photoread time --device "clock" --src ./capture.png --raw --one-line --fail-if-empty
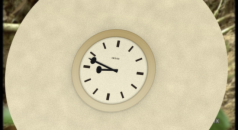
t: 8:48
